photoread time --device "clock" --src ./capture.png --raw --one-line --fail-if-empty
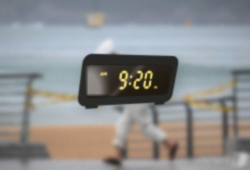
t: 9:20
